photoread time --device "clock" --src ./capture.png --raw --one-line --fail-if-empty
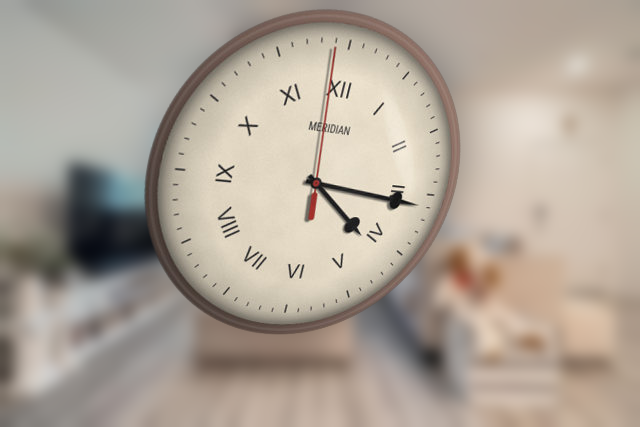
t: 4:15:59
